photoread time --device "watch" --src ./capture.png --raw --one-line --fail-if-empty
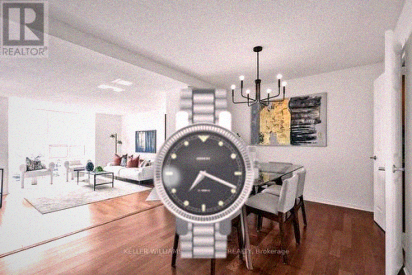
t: 7:19
